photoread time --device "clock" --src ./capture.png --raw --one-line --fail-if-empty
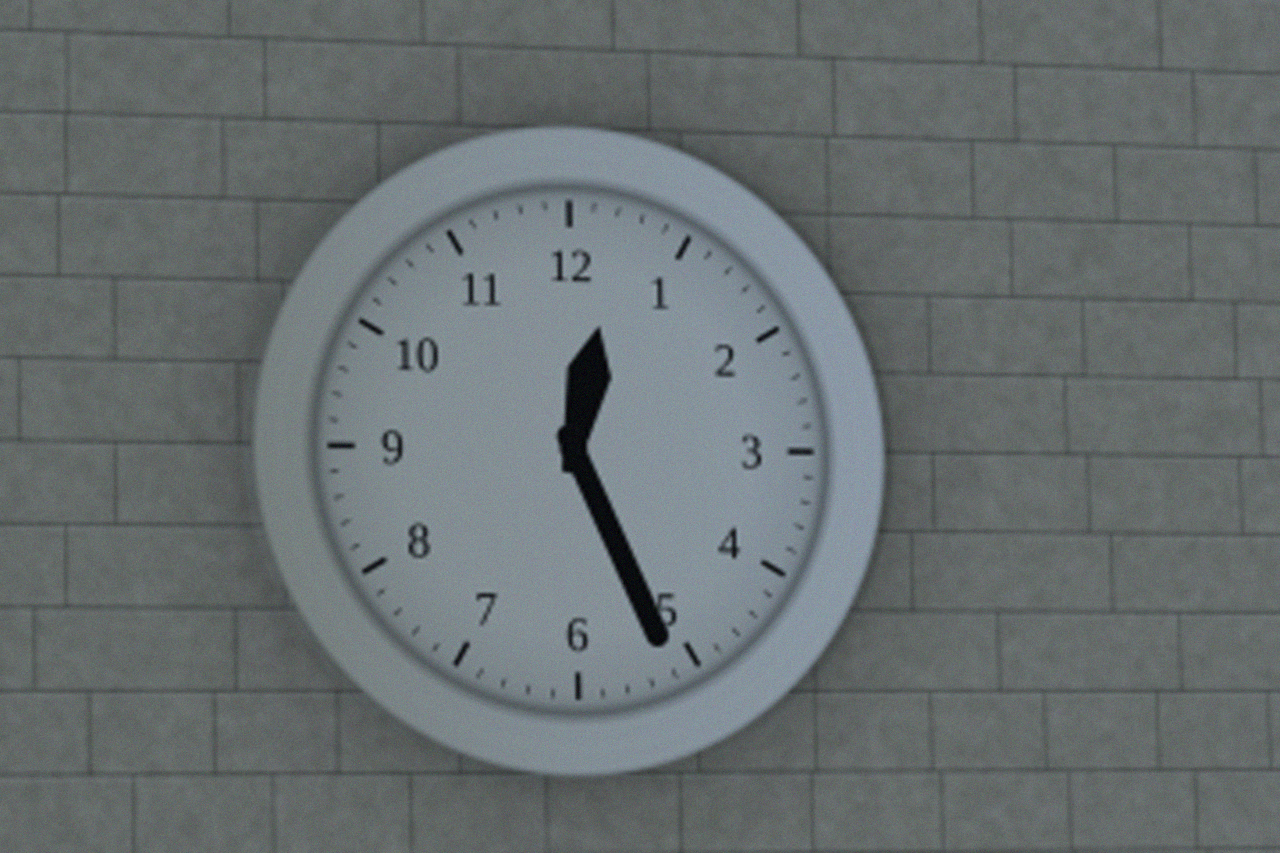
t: 12:26
